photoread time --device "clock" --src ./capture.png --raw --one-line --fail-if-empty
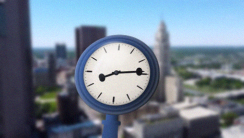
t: 8:14
